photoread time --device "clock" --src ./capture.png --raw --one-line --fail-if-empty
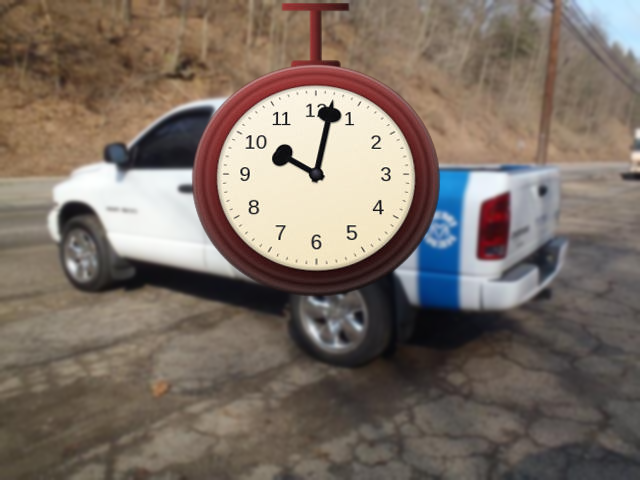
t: 10:02
